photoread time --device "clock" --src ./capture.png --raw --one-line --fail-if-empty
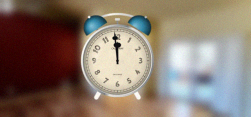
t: 11:59
